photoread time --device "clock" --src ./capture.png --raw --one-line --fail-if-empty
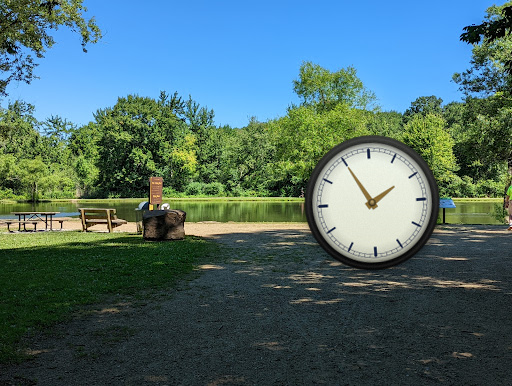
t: 1:55
